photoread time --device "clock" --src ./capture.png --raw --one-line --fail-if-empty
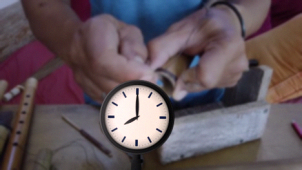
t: 8:00
